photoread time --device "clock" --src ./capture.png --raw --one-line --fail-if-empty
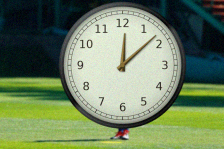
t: 12:08
